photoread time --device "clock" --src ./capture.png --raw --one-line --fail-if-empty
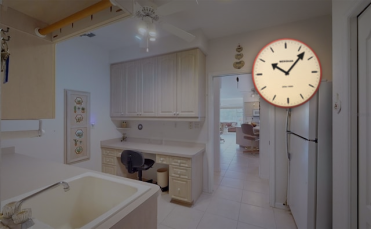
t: 10:07
